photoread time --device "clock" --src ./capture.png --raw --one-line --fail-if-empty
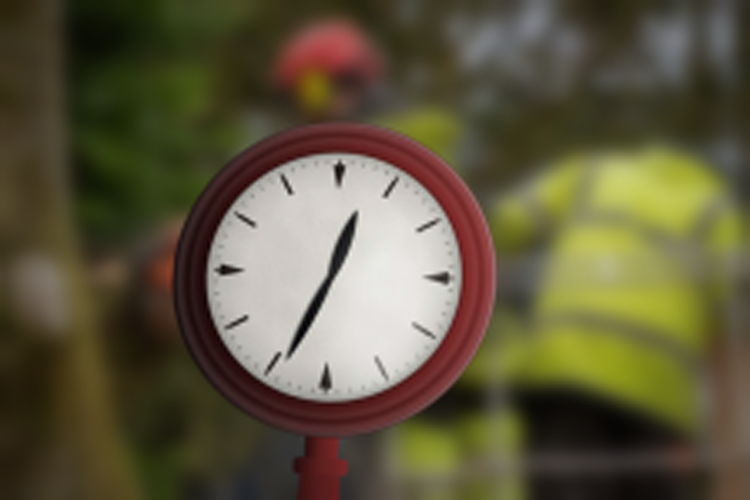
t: 12:34
